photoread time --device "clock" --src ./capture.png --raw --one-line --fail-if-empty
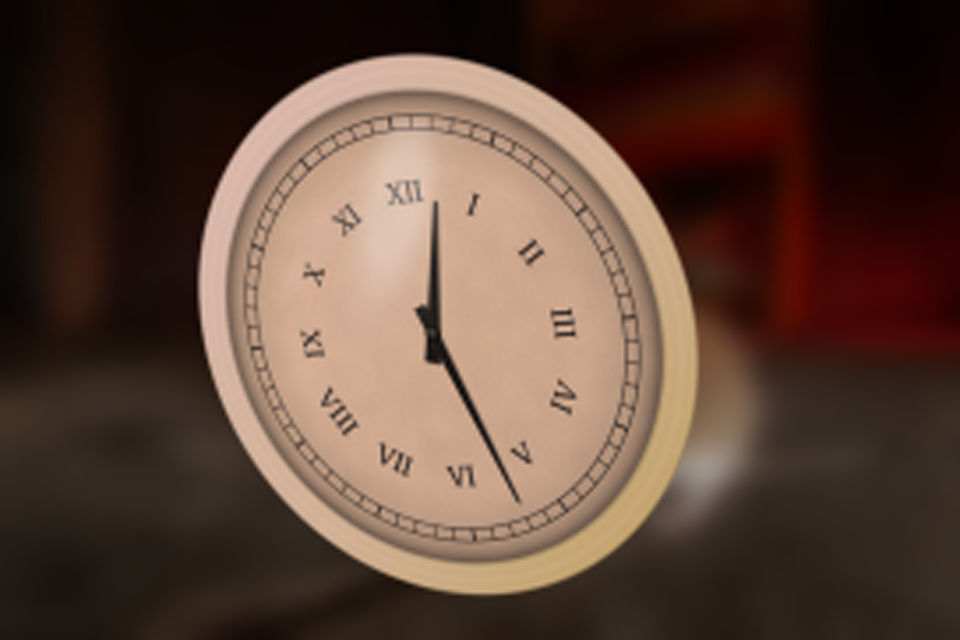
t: 12:27
